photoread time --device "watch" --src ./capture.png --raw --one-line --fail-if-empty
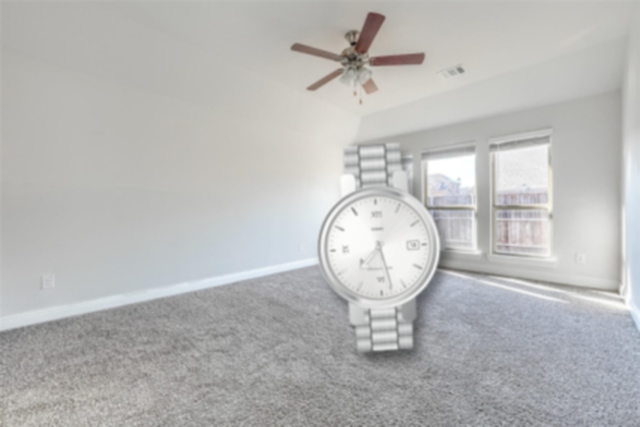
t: 7:28
